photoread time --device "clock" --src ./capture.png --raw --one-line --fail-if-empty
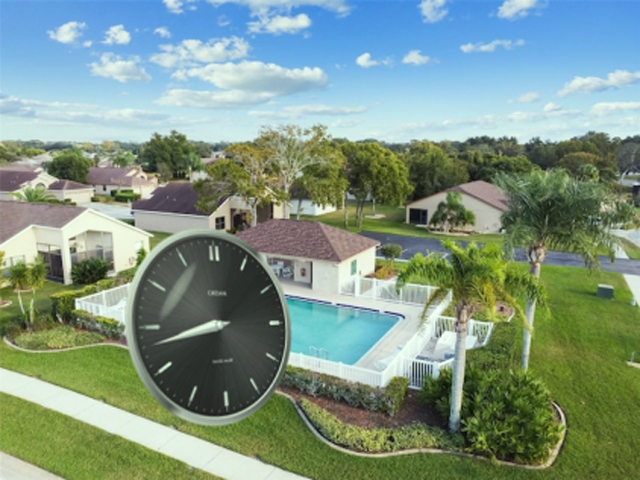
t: 8:43
